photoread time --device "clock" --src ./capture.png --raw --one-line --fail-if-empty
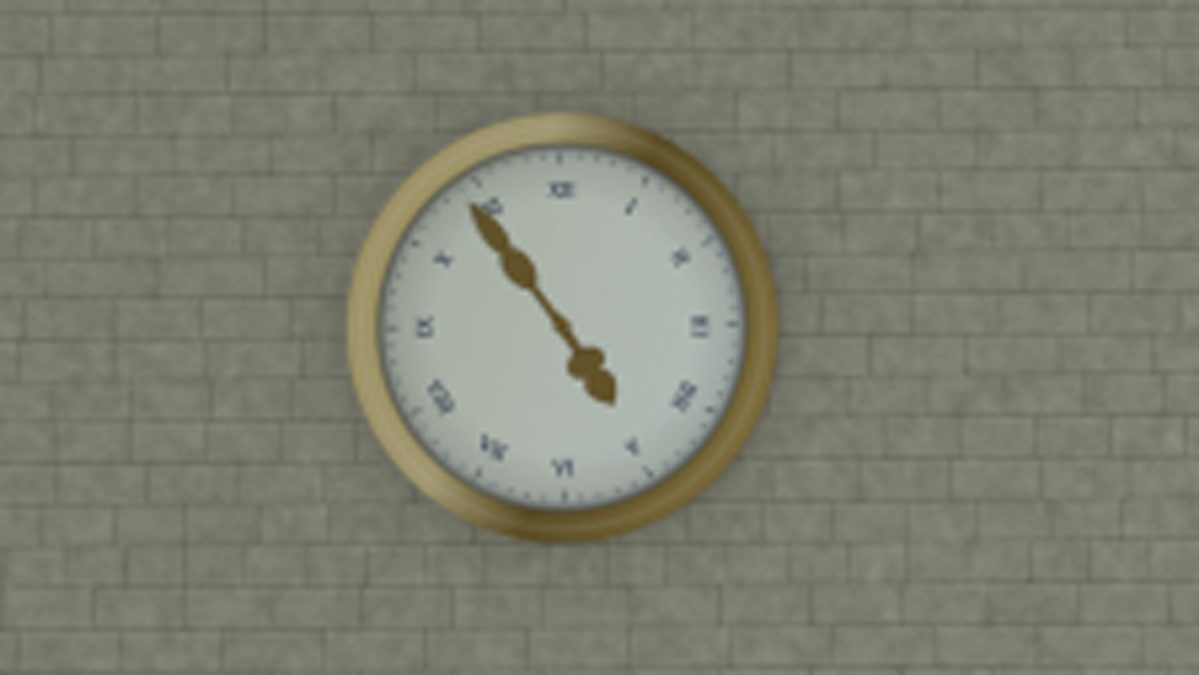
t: 4:54
